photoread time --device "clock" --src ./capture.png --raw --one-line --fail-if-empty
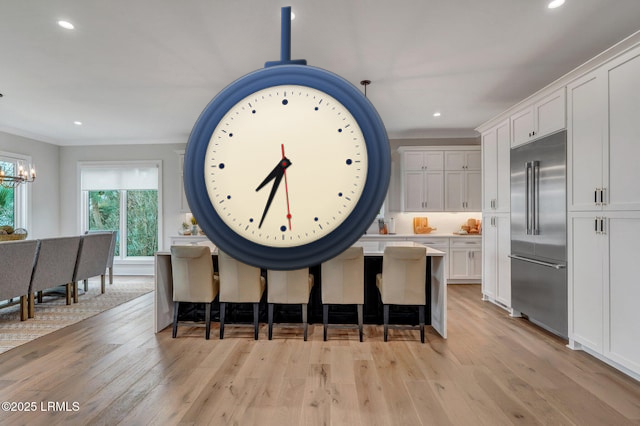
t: 7:33:29
